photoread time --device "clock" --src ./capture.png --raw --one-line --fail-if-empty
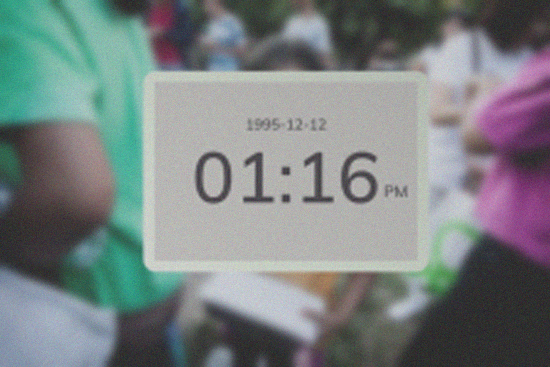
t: 1:16
